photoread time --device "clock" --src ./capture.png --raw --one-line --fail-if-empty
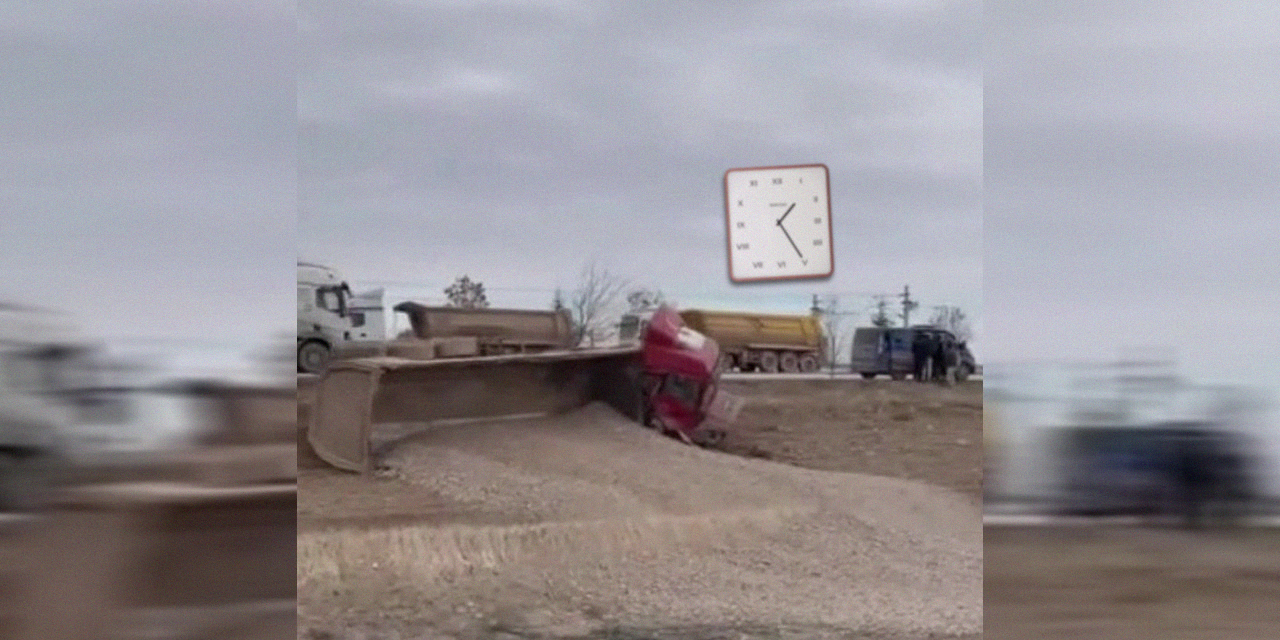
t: 1:25
